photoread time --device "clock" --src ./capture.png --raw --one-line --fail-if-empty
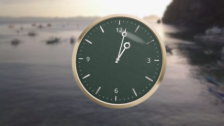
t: 1:02
